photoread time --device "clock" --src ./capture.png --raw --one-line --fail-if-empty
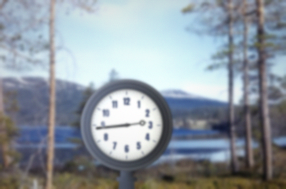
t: 2:44
